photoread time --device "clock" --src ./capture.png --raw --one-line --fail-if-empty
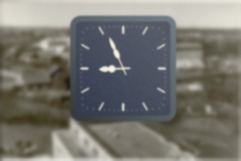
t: 8:56
